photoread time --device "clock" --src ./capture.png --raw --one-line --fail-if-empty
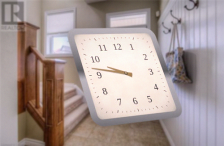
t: 9:47
